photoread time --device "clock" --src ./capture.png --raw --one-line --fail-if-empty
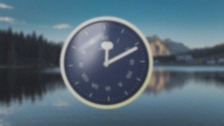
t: 12:11
